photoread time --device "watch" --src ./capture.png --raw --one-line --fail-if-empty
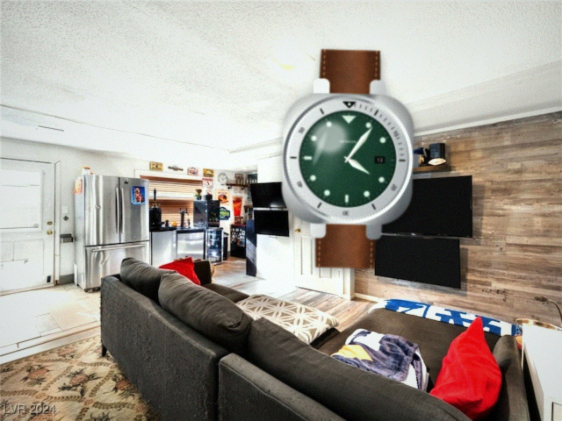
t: 4:06
